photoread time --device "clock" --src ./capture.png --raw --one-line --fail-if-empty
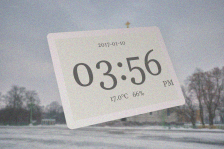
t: 3:56
